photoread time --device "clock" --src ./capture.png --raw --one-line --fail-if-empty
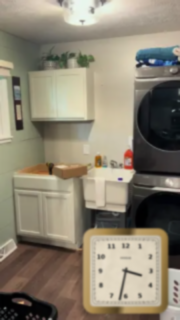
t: 3:32
